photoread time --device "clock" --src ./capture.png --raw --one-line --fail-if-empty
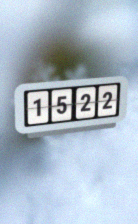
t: 15:22
